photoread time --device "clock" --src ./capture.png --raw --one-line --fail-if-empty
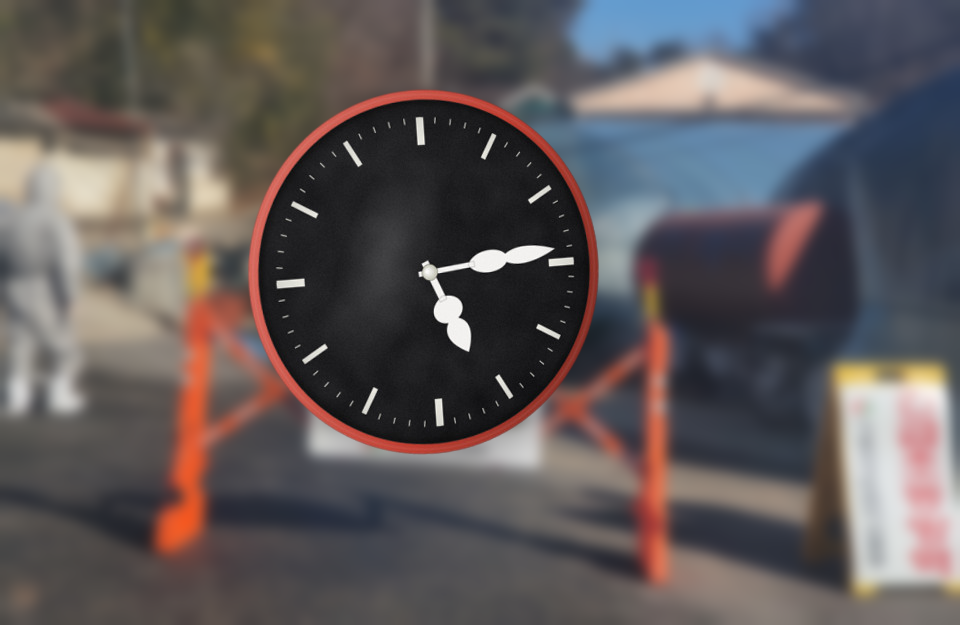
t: 5:14
